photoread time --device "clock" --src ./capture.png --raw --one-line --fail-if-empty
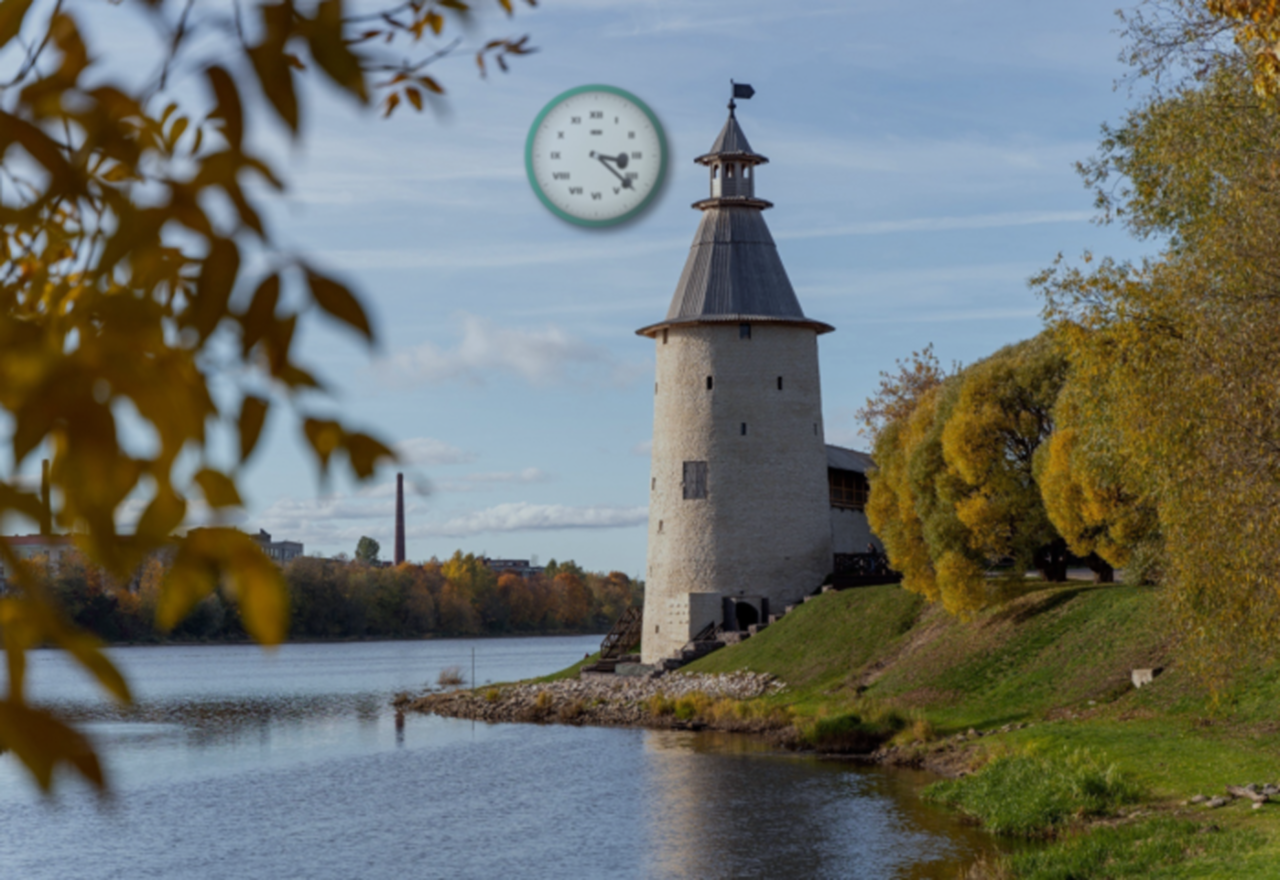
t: 3:22
